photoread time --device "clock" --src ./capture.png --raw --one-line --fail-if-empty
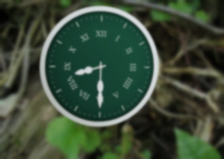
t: 8:30
